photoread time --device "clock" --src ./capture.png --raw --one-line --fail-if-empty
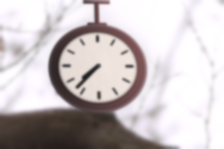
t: 7:37
